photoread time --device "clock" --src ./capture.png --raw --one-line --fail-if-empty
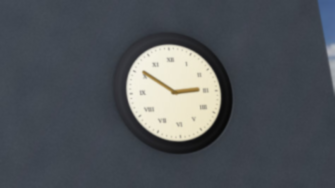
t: 2:51
